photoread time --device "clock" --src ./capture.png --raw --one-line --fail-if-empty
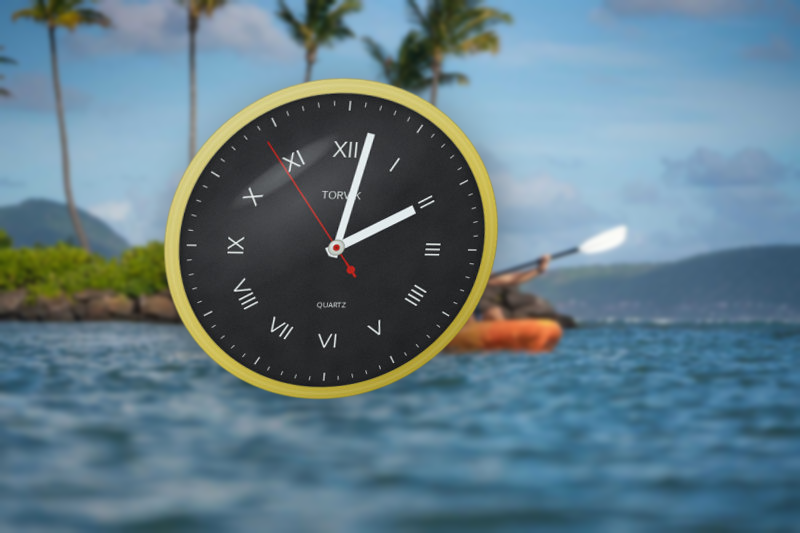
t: 2:01:54
